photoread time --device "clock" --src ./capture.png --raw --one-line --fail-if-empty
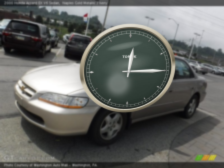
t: 12:15
